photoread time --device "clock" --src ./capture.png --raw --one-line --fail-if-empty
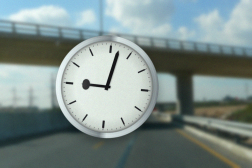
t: 9:02
